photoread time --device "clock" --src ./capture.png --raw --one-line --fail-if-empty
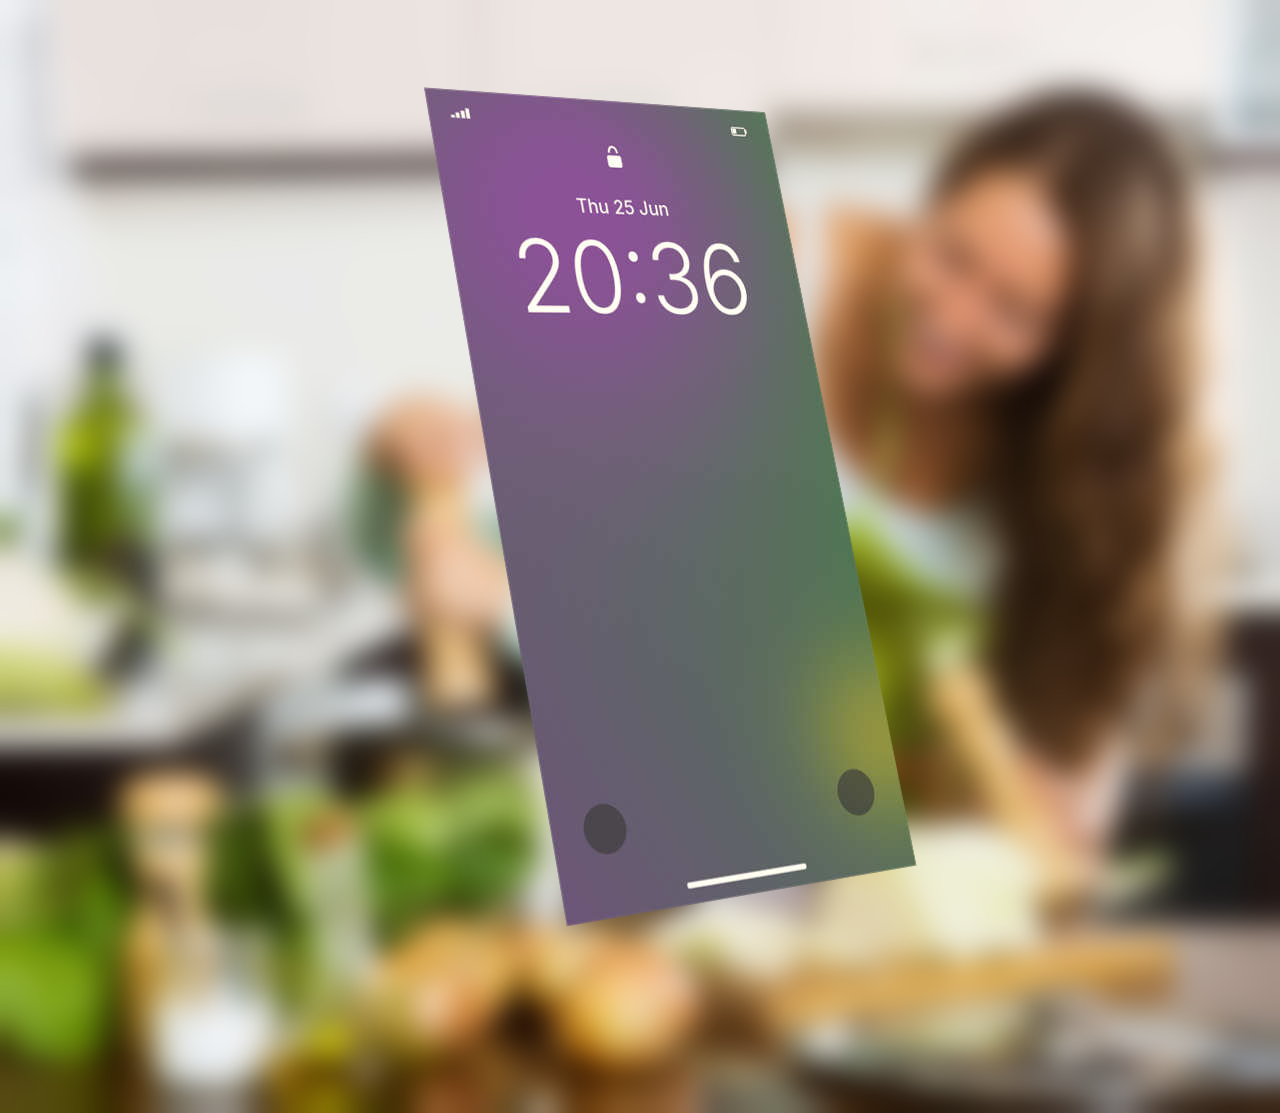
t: 20:36
